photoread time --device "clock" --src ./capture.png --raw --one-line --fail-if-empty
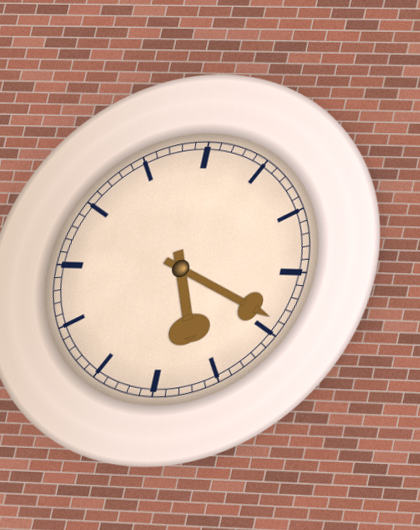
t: 5:19
